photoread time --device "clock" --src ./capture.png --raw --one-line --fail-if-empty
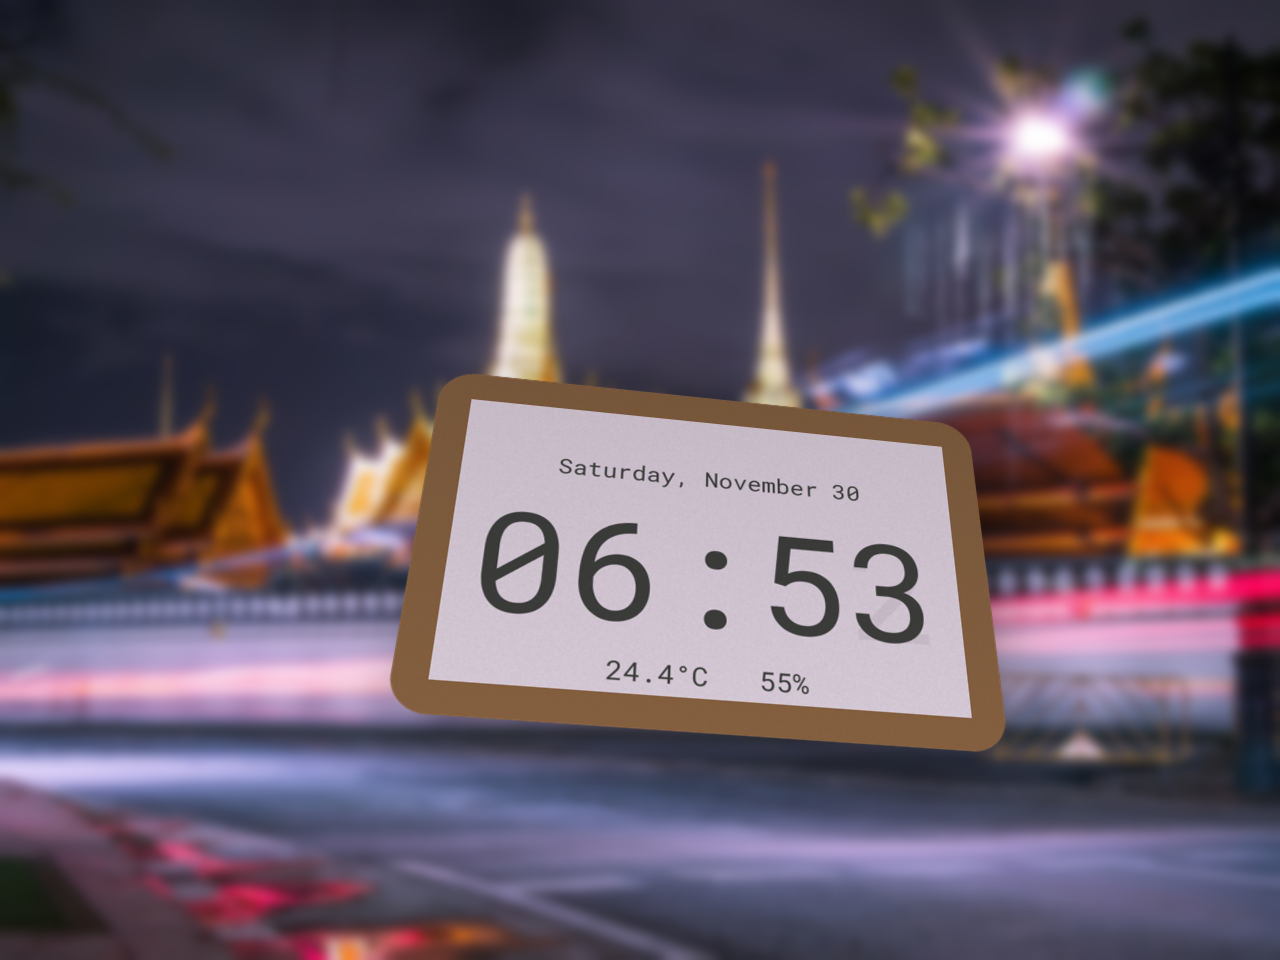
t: 6:53
